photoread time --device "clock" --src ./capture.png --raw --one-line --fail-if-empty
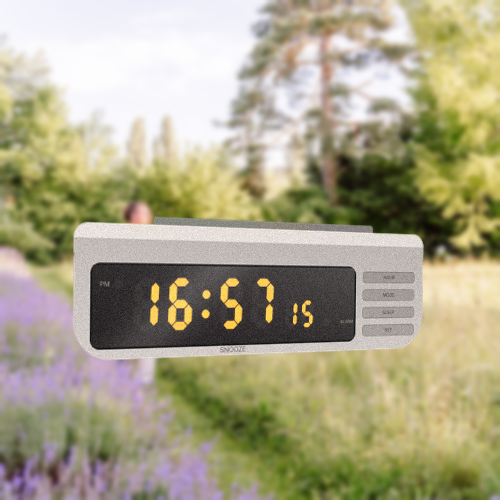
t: 16:57:15
